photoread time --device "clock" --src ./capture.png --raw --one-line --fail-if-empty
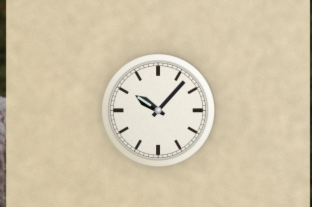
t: 10:07
